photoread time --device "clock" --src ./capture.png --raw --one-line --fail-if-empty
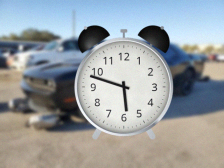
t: 5:48
